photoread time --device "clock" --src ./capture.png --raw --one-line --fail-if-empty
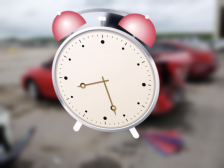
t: 8:27
